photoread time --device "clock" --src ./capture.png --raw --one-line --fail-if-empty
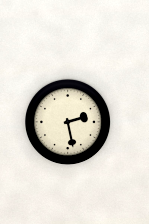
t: 2:28
